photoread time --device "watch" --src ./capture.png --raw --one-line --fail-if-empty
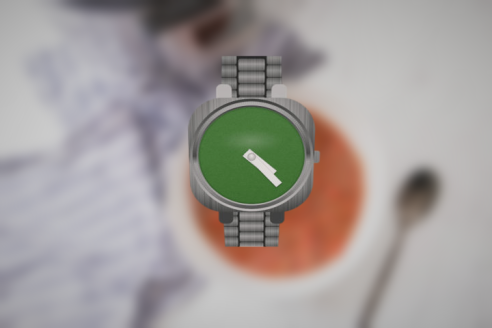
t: 4:23
